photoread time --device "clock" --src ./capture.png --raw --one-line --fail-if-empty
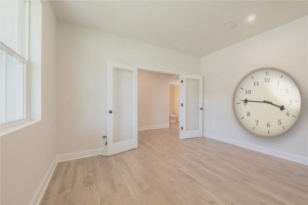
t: 3:46
